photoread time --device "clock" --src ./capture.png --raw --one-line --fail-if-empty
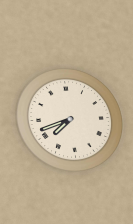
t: 7:42
